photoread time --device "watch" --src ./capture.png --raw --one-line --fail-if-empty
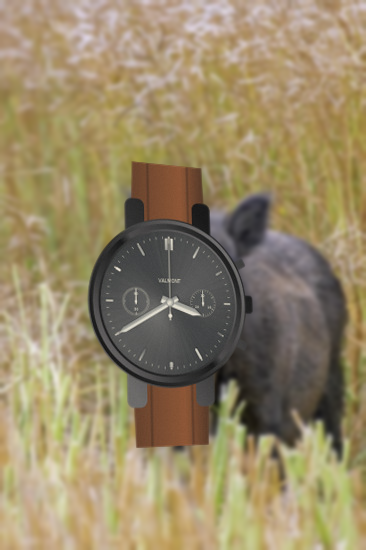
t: 3:40
